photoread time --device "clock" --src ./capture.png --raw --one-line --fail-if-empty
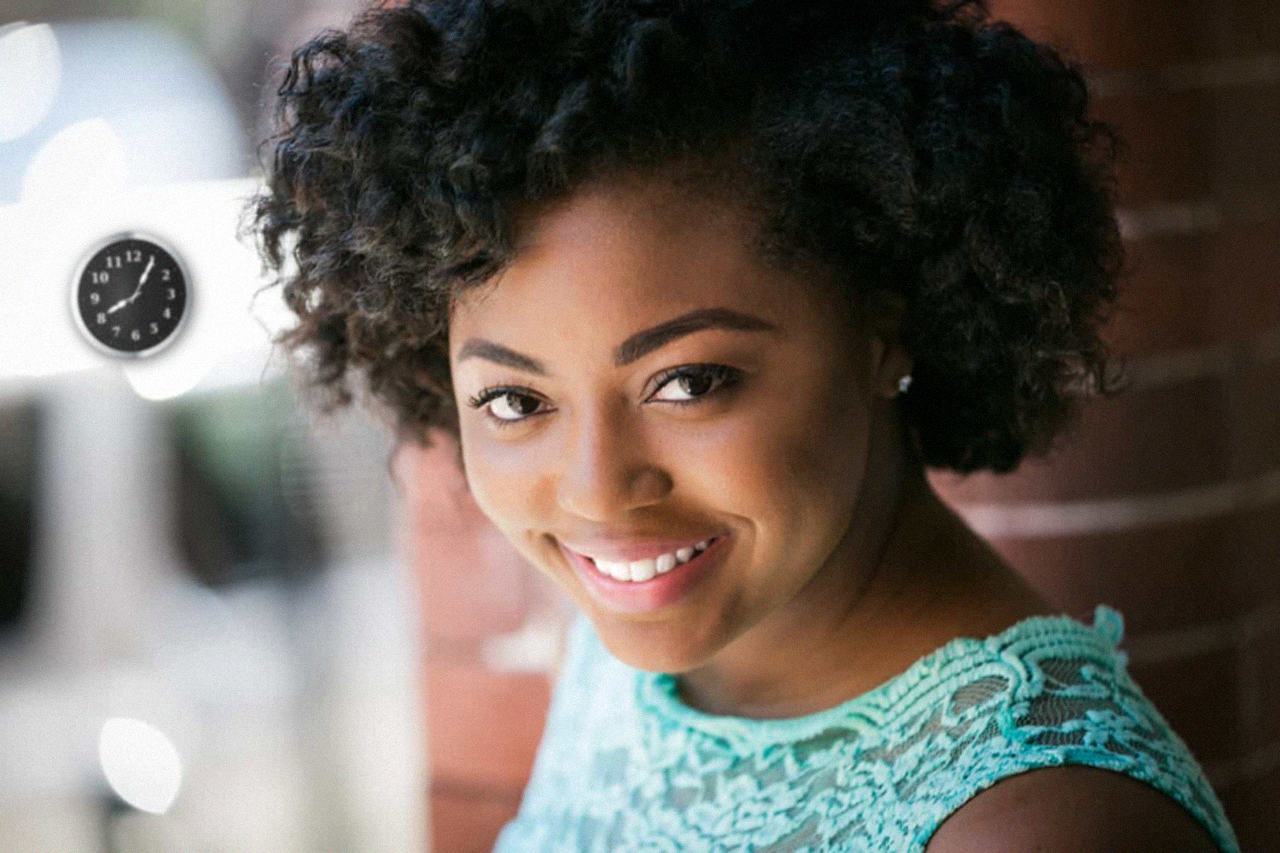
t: 8:05
